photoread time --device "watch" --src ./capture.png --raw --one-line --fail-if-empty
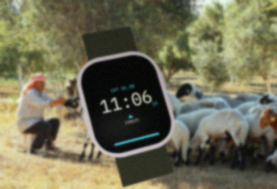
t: 11:06
